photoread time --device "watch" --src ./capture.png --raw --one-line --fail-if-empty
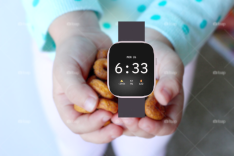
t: 6:33
